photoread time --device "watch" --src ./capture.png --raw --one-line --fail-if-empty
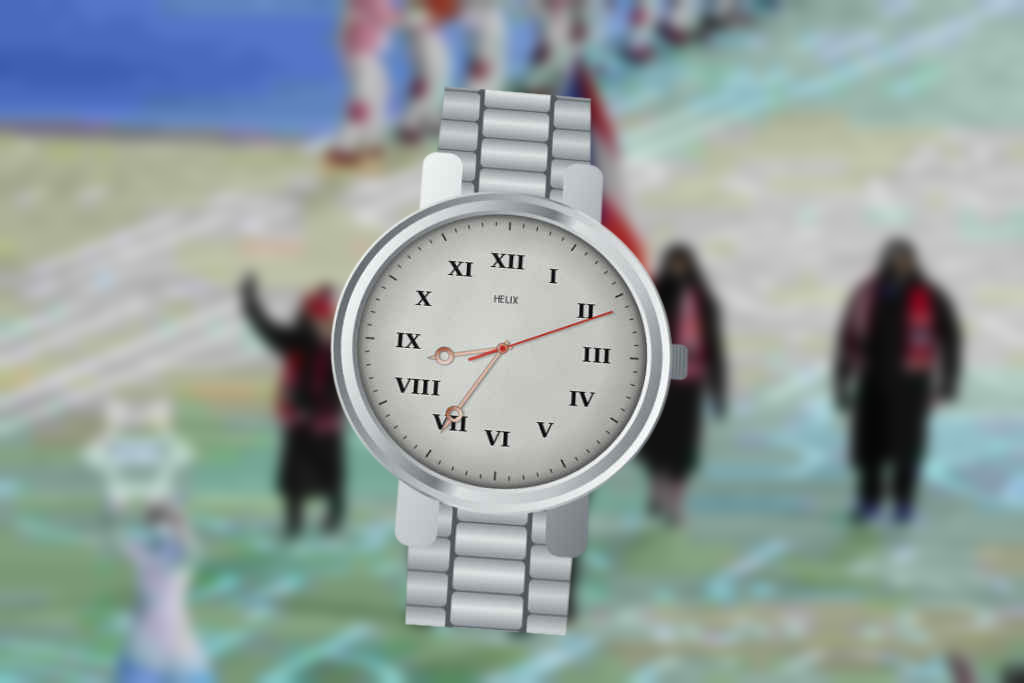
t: 8:35:11
